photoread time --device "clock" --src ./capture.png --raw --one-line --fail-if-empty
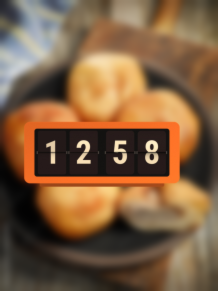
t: 12:58
